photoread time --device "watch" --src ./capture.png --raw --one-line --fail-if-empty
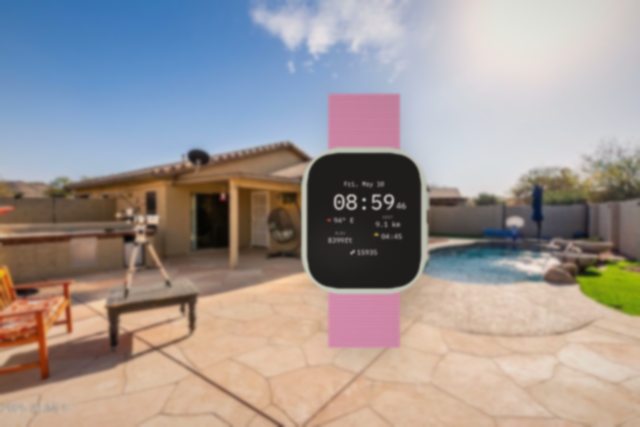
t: 8:59
